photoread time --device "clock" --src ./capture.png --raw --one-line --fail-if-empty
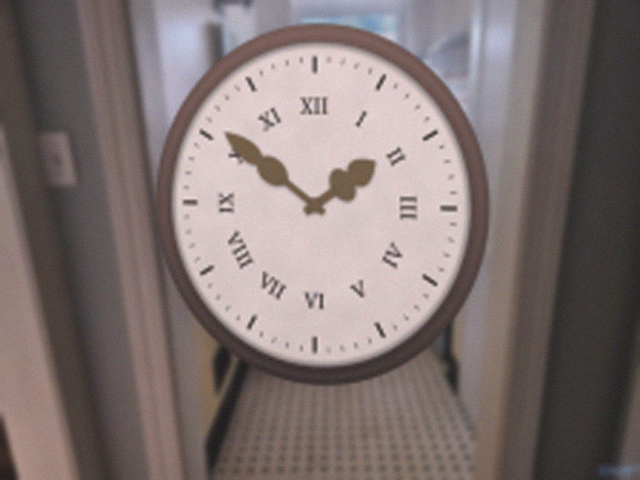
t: 1:51
